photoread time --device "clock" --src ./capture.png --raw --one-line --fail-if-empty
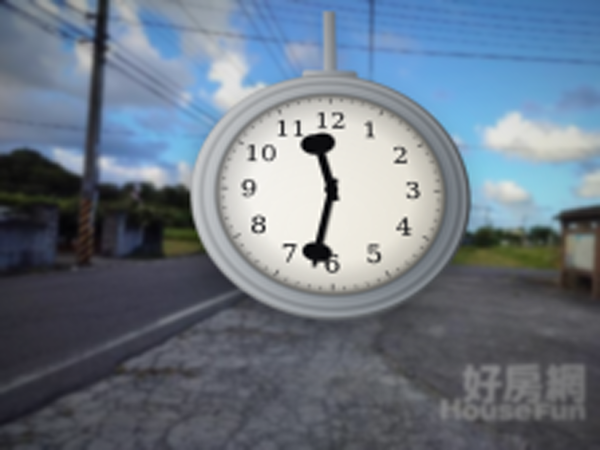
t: 11:32
